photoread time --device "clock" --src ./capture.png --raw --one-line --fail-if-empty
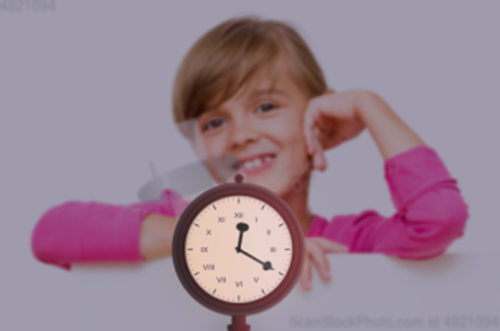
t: 12:20
